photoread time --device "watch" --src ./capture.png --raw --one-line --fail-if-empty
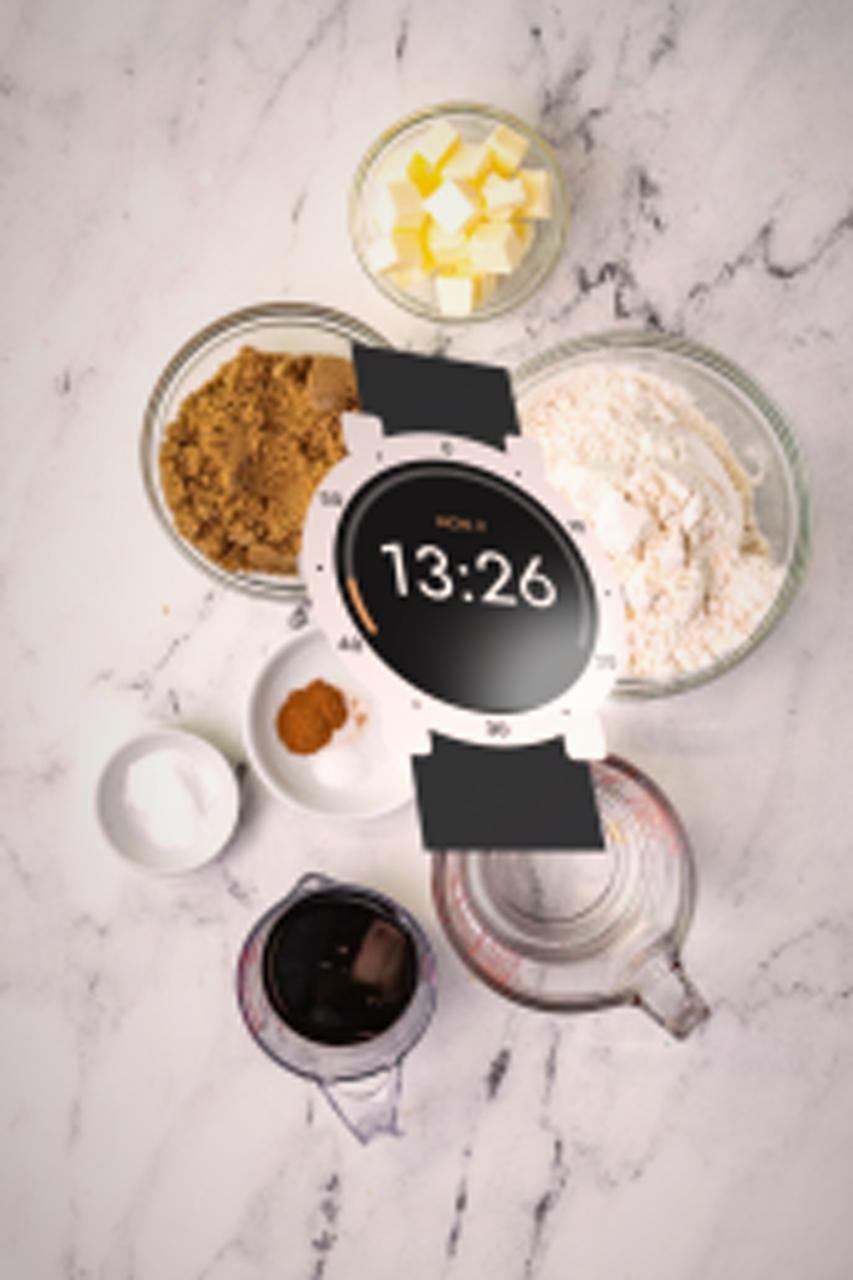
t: 13:26
